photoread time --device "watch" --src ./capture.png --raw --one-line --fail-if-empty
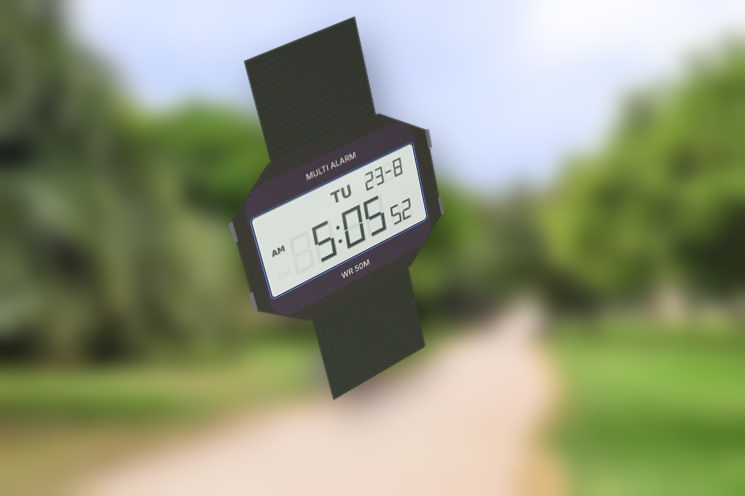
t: 5:05:52
